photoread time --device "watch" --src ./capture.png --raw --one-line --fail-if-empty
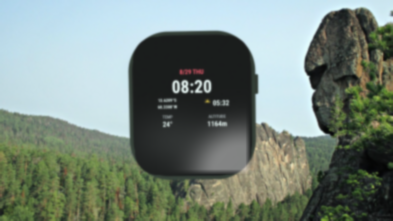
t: 8:20
